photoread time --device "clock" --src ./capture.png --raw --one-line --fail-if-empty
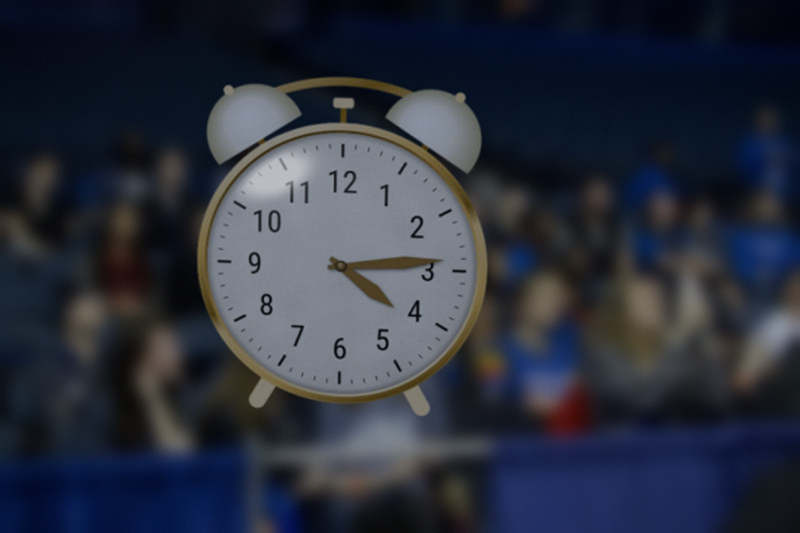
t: 4:14
